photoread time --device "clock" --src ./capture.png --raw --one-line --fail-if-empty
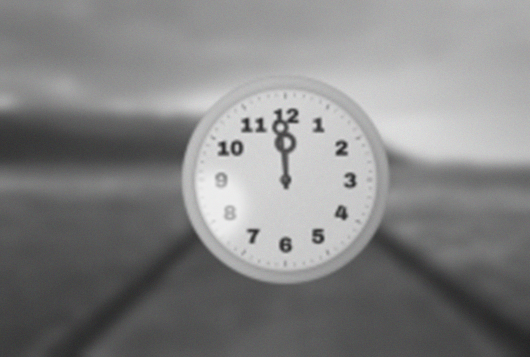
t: 11:59
